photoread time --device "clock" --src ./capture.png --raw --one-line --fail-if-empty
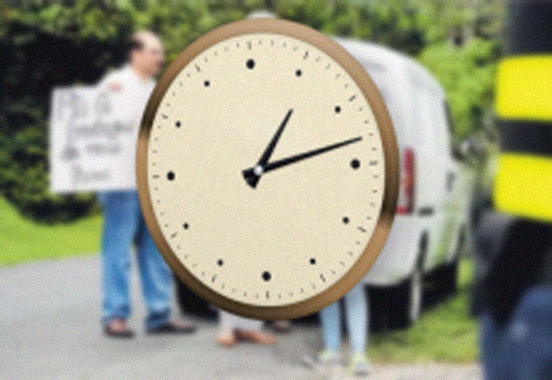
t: 1:13
